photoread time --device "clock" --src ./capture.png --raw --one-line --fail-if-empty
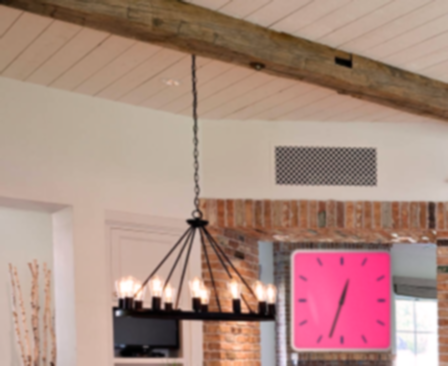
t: 12:33
